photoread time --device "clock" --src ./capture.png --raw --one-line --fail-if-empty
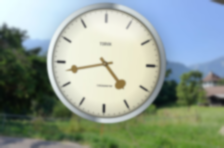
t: 4:43
